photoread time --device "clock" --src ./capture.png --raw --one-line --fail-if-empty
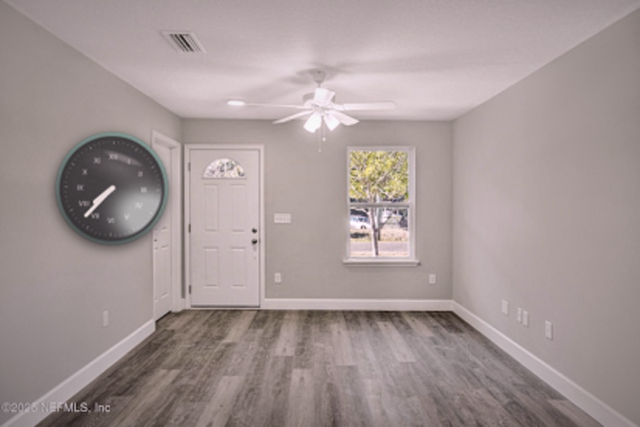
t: 7:37
